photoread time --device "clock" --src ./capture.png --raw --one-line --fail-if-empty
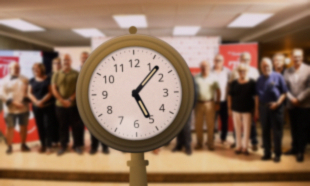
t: 5:07
